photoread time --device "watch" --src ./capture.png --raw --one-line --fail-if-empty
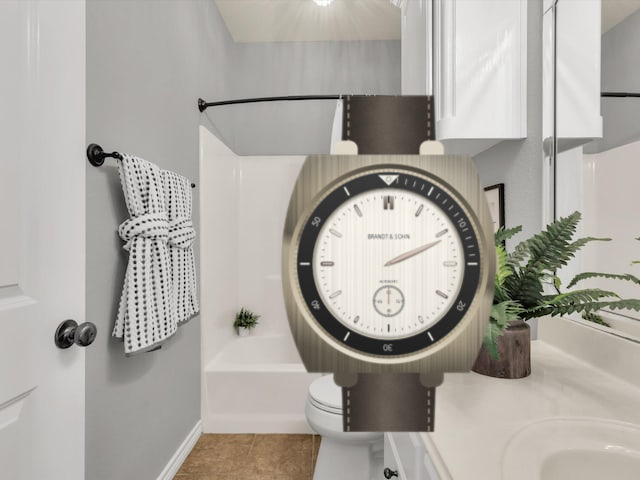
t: 2:11
